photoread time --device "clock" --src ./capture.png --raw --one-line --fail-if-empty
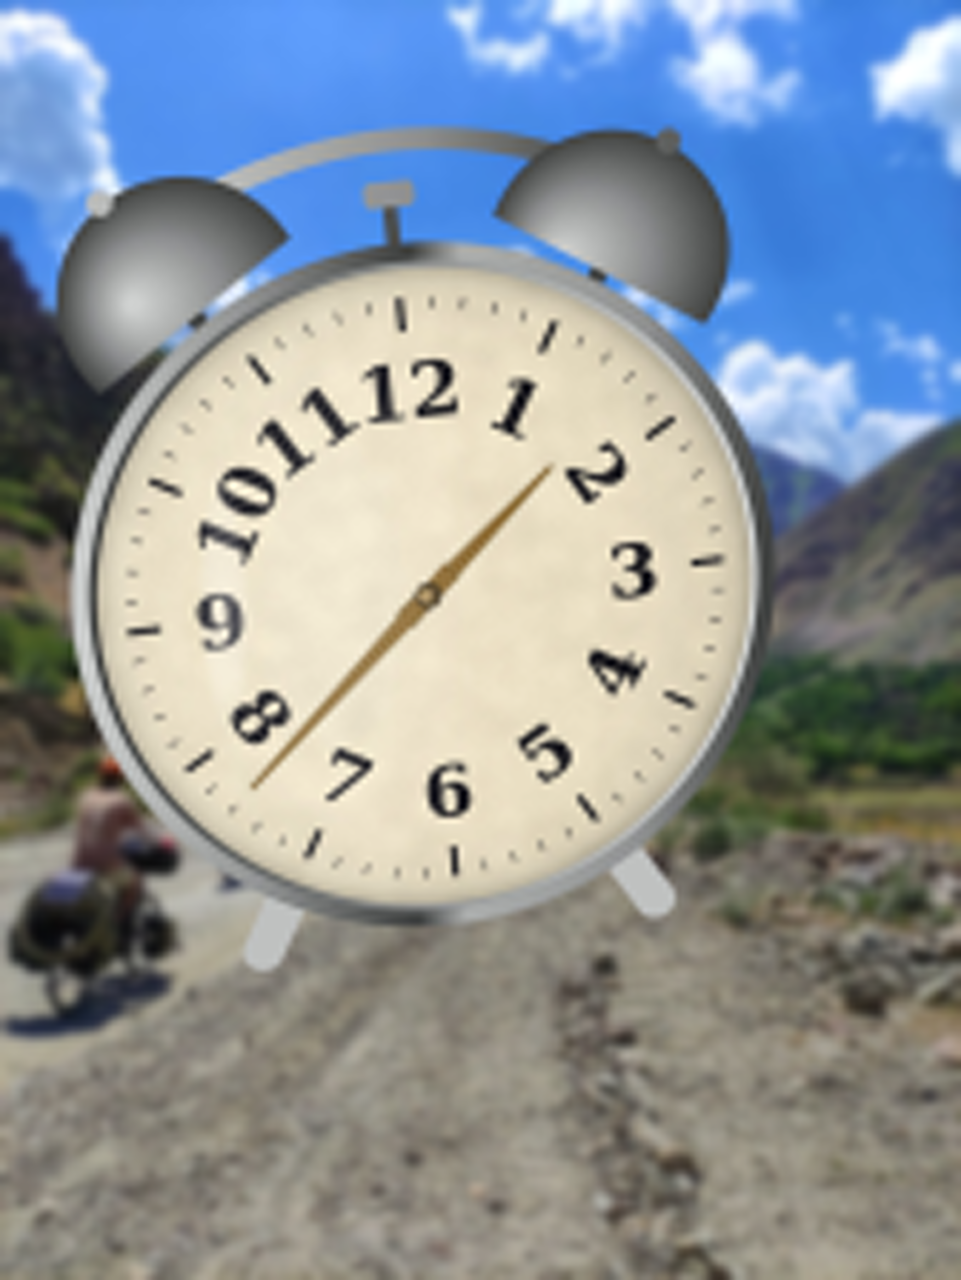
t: 1:38
